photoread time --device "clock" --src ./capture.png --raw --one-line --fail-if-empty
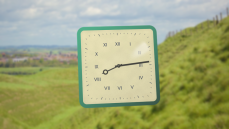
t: 8:14
